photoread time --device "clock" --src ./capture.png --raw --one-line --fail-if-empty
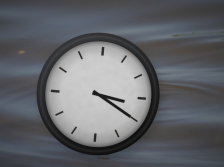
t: 3:20
